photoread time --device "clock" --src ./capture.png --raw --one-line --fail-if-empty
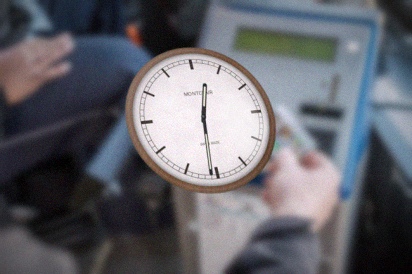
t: 12:31
